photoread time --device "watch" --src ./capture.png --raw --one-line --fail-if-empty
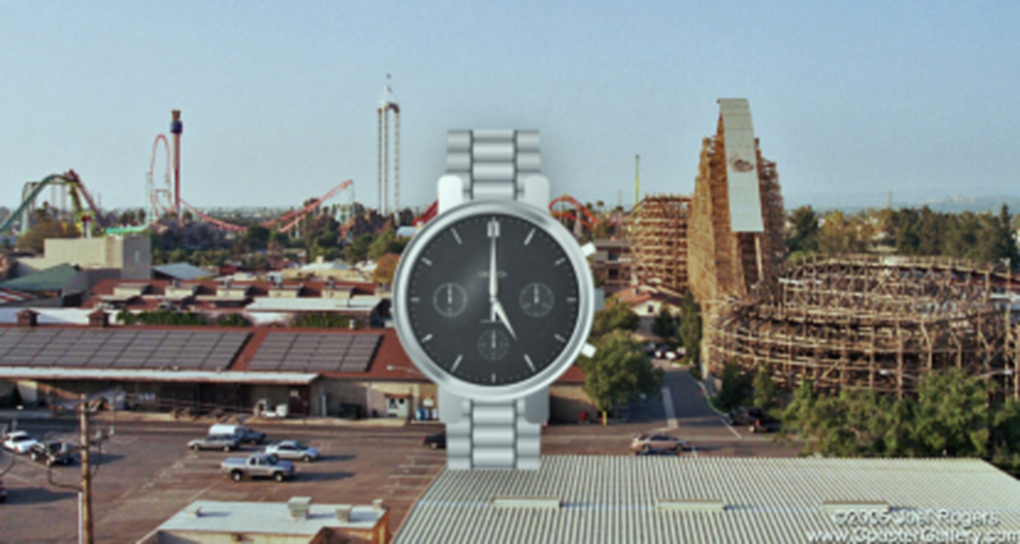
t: 5:00
